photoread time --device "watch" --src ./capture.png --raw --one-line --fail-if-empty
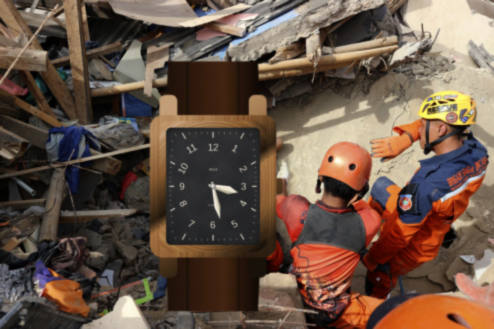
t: 3:28
